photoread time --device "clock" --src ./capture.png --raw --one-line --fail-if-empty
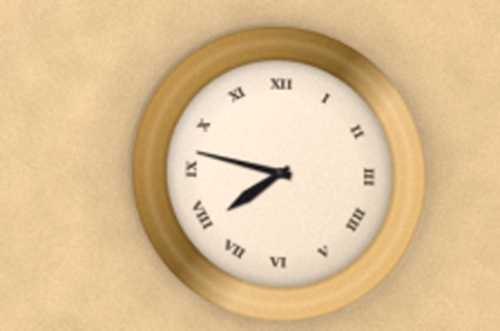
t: 7:47
